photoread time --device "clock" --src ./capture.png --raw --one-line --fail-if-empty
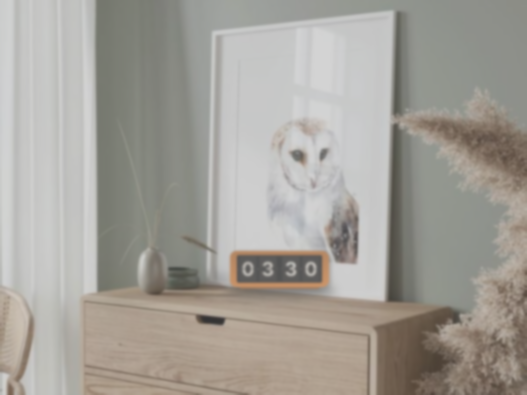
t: 3:30
